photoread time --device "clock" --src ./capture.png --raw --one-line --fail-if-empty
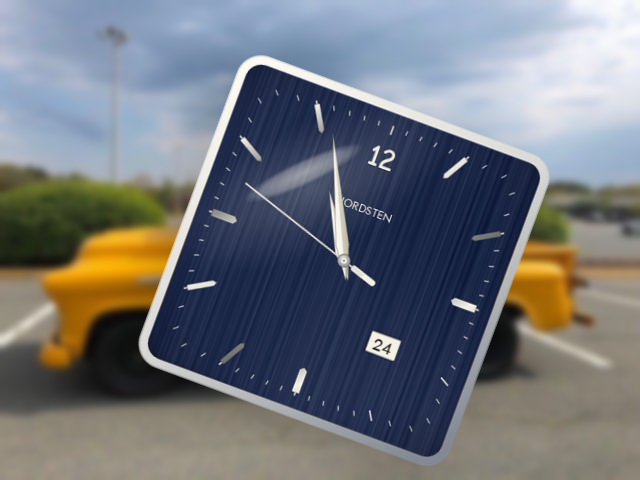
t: 10:55:48
